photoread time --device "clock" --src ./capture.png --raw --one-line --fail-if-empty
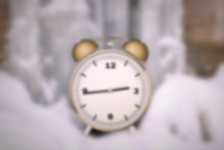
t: 2:44
